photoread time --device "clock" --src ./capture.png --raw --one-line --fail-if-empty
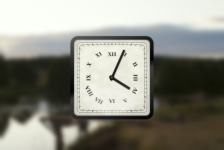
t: 4:04
